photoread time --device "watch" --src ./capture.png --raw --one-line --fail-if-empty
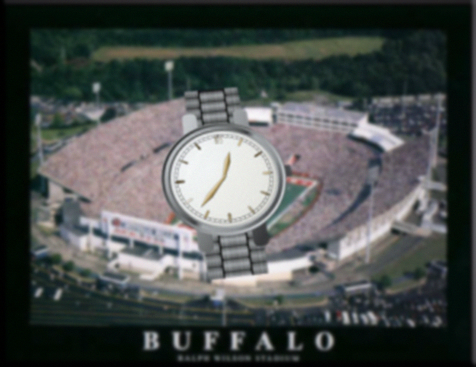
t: 12:37
